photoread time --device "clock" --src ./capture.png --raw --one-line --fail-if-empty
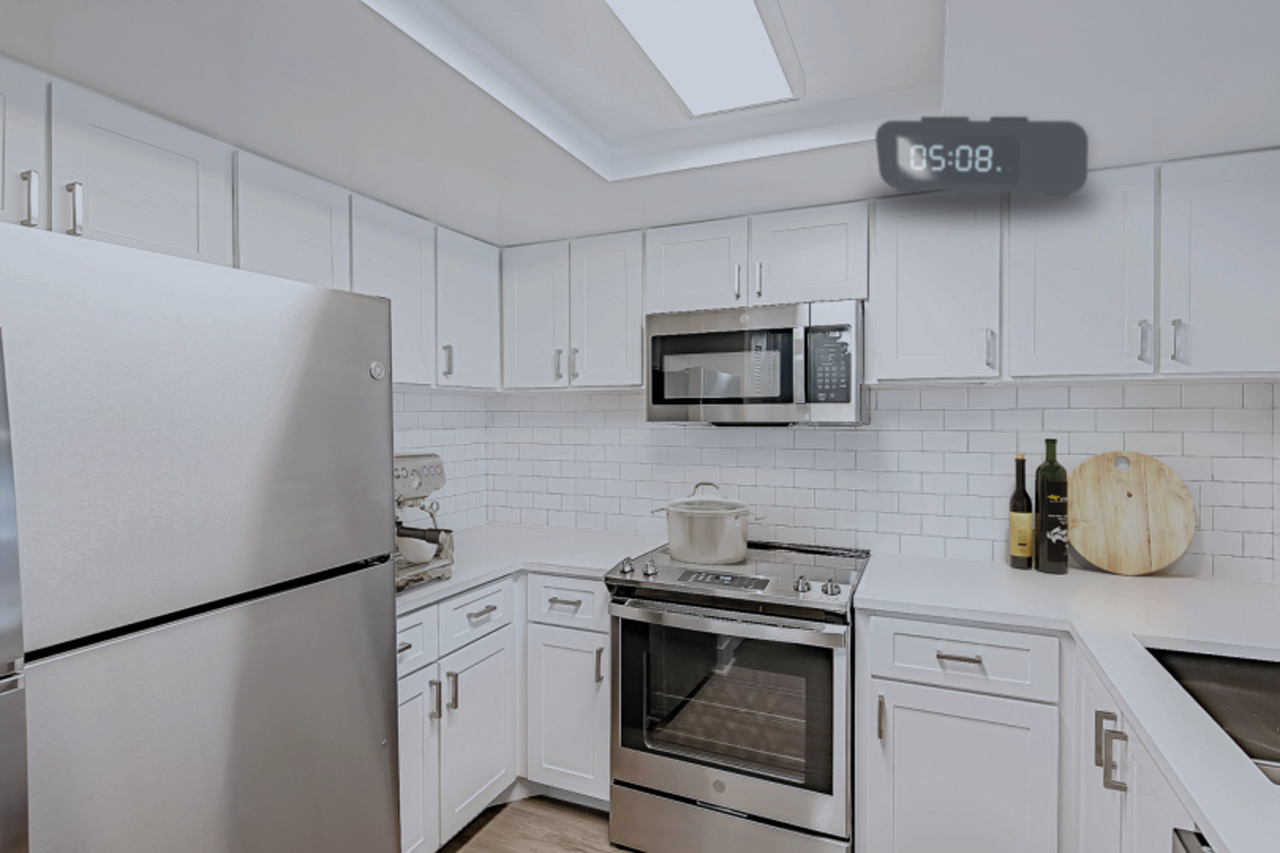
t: 5:08
